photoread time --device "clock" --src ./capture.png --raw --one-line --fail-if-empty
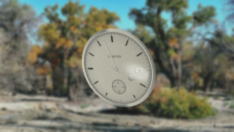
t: 3:57
